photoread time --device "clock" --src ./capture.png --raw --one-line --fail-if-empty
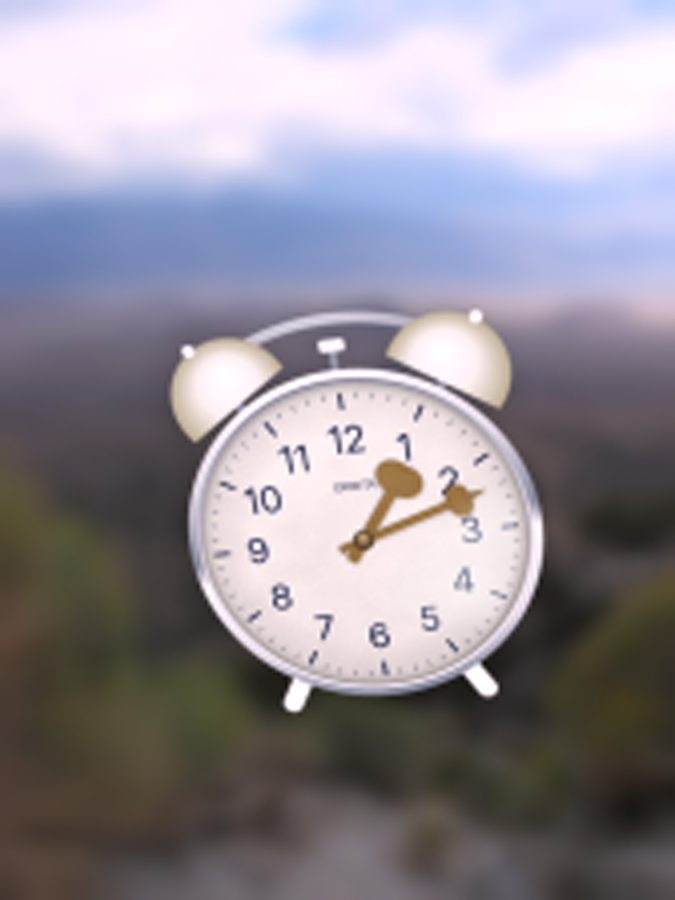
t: 1:12
